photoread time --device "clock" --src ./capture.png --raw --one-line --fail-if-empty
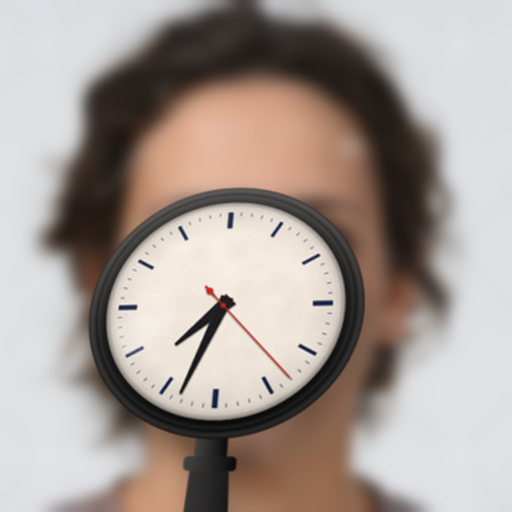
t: 7:33:23
